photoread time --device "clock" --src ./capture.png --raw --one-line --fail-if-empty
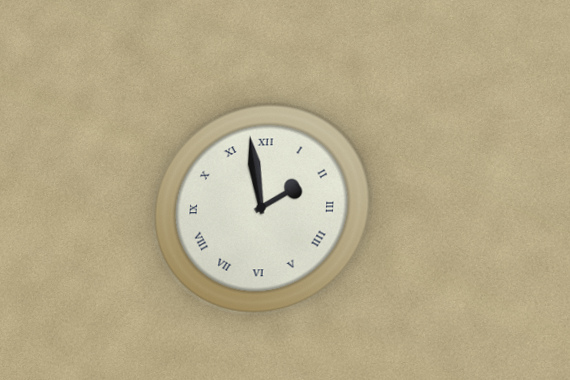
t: 1:58
